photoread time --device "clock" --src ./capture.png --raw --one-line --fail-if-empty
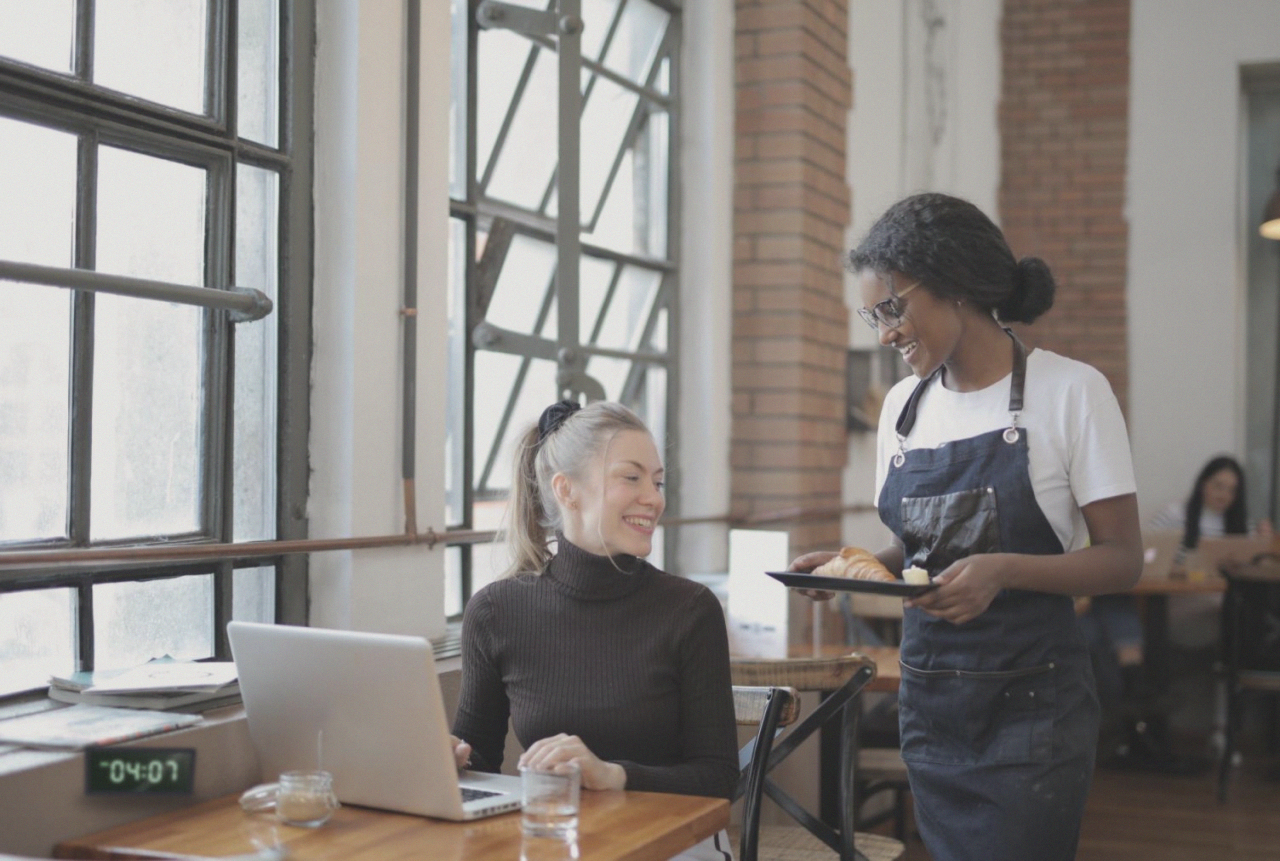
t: 4:07
